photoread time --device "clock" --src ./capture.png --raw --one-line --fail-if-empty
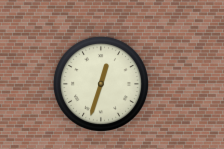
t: 12:33
